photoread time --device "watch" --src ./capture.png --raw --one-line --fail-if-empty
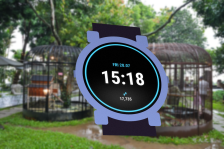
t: 15:18
